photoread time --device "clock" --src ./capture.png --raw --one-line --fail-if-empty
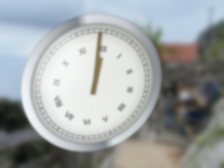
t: 11:59
